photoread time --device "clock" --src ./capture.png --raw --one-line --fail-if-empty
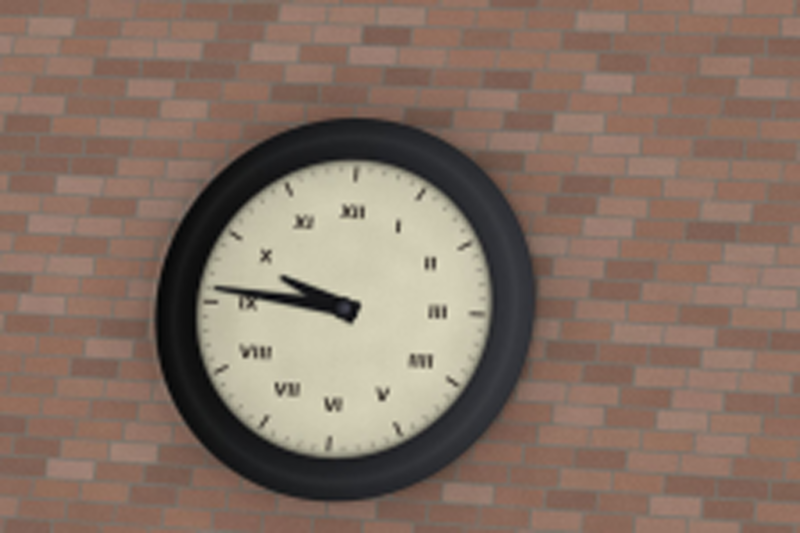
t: 9:46
